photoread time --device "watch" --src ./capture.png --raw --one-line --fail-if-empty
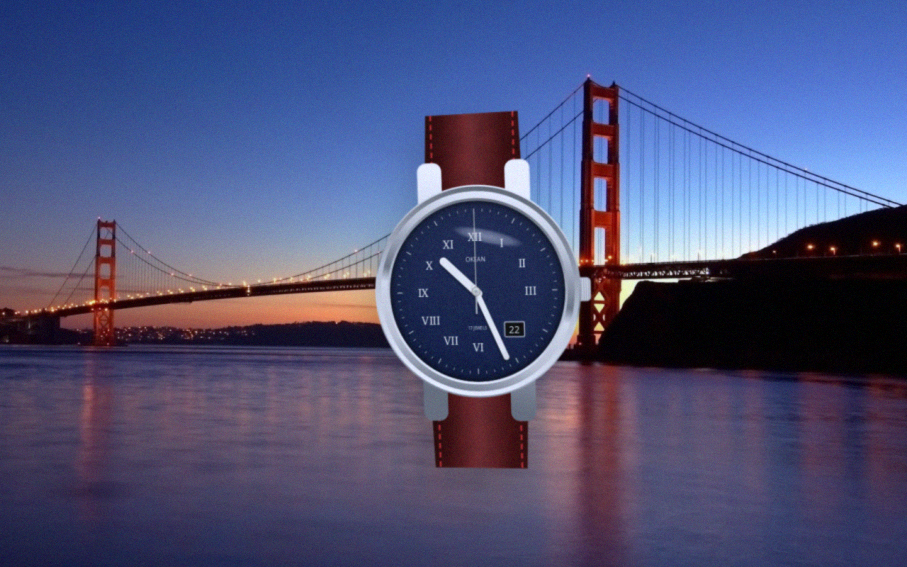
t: 10:26:00
